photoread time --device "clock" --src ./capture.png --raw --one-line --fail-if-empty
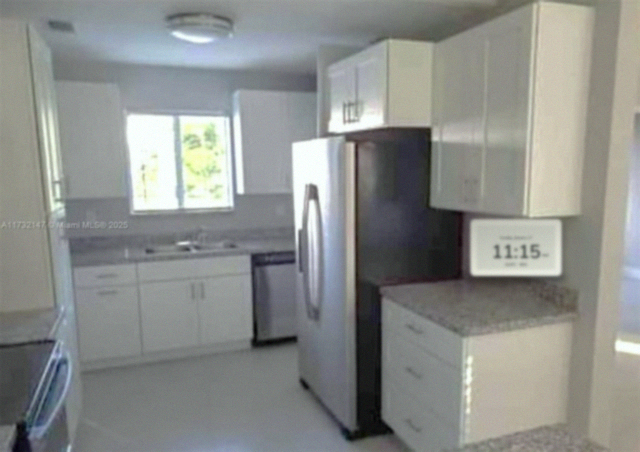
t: 11:15
